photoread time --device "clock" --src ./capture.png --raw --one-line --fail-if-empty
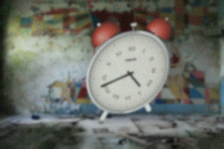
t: 4:42
